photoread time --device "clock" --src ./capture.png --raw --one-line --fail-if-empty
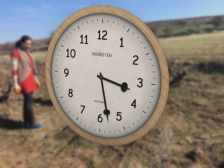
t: 3:28
